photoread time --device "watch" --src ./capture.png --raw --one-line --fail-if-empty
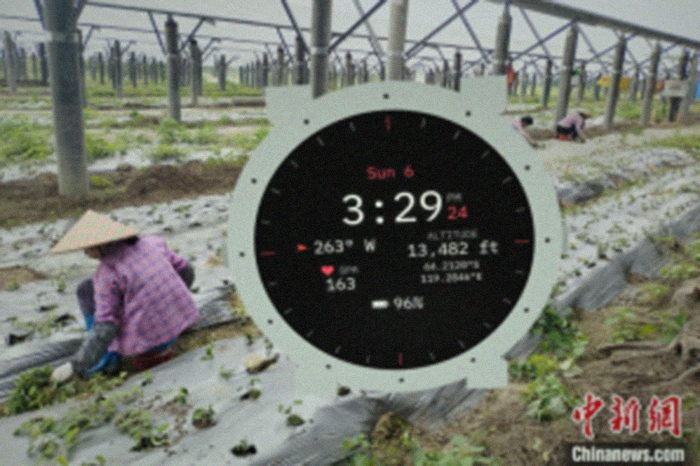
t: 3:29
